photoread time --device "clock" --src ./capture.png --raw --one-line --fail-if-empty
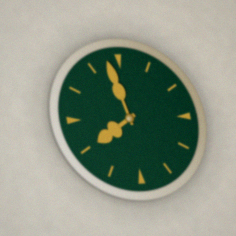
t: 7:58
